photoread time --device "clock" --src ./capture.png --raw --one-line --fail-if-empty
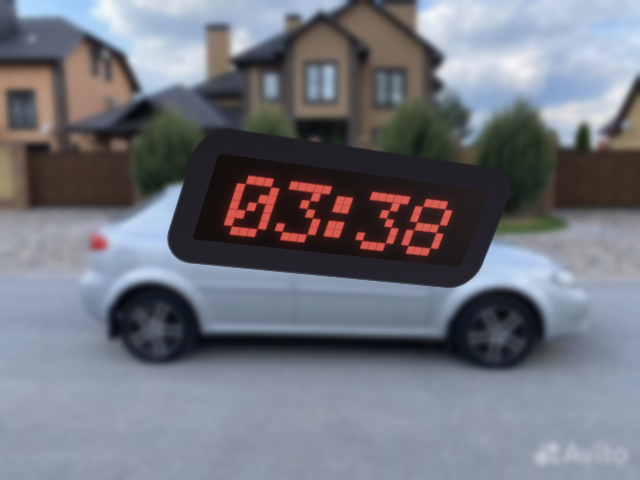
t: 3:38
